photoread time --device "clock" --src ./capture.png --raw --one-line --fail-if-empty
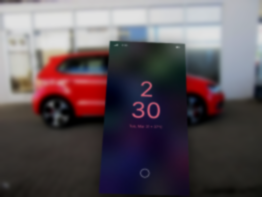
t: 2:30
